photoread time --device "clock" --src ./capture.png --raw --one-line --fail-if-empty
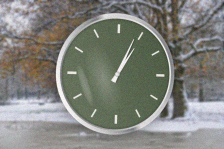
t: 1:04
